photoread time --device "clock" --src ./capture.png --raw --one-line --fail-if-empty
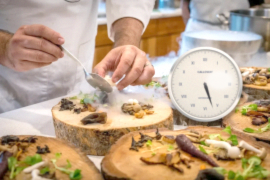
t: 5:27
